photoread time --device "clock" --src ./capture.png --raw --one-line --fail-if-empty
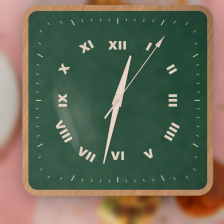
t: 12:32:06
